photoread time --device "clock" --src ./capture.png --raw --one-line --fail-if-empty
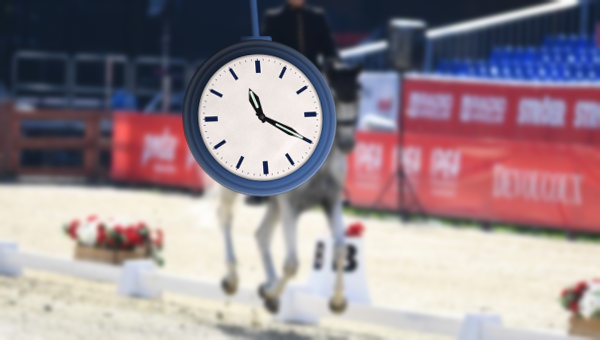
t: 11:20
